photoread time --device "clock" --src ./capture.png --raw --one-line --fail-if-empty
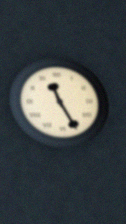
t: 11:26
